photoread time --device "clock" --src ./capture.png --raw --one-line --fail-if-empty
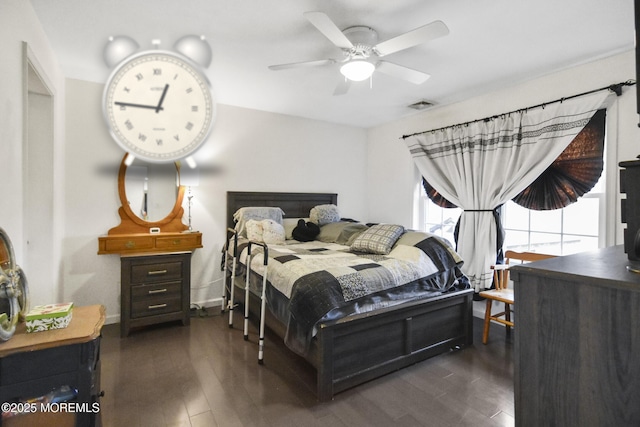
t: 12:46
